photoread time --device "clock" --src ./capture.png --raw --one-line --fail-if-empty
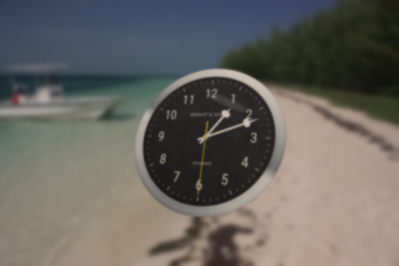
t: 1:11:30
